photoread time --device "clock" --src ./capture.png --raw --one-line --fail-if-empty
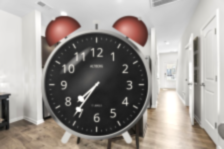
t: 7:36
